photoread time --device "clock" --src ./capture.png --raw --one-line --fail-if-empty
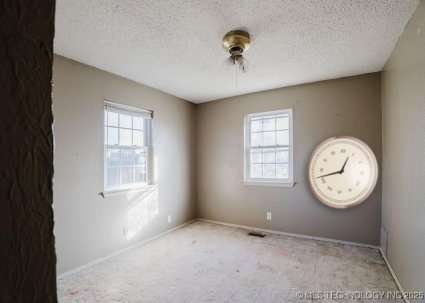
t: 12:42
